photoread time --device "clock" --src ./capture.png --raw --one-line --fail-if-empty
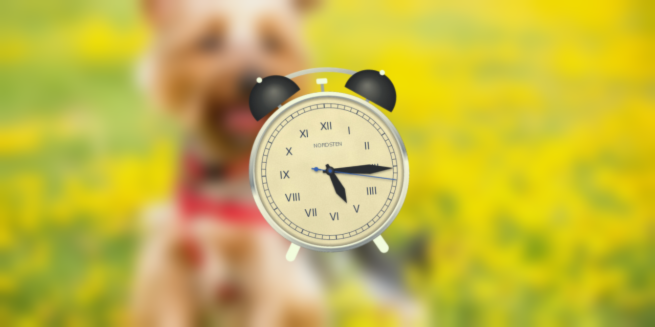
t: 5:15:17
